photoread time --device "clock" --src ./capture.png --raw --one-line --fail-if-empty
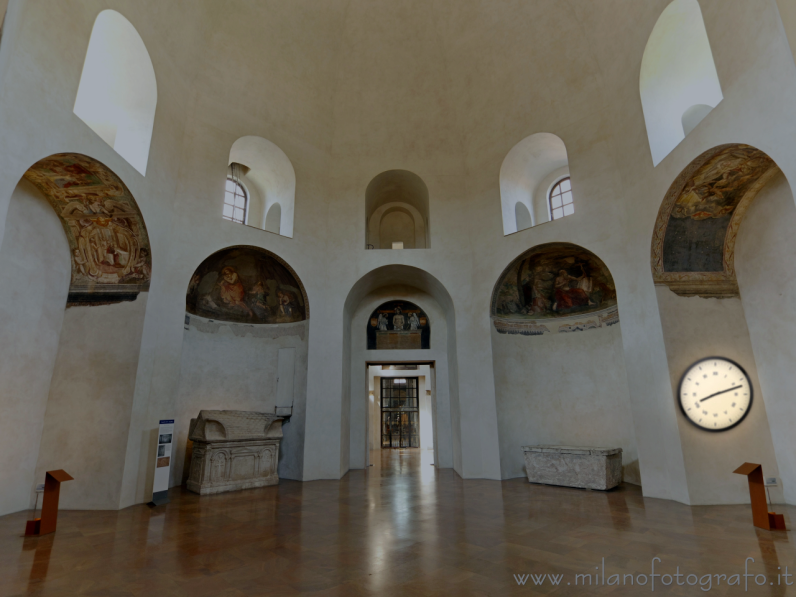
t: 8:12
